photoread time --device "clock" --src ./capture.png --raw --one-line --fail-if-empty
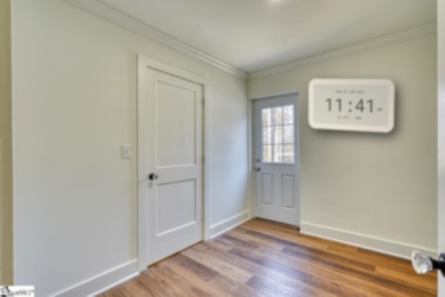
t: 11:41
